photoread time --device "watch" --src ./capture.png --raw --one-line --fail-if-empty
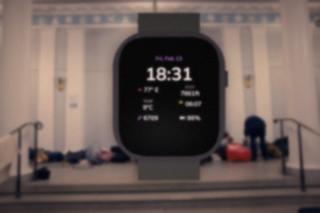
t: 18:31
